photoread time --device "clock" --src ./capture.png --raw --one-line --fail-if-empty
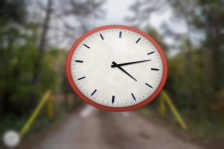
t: 4:12
